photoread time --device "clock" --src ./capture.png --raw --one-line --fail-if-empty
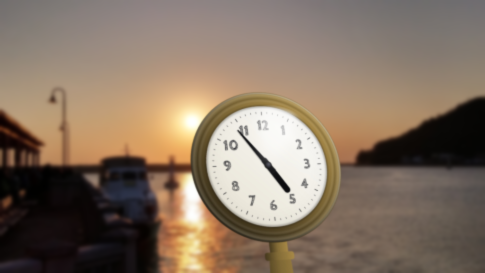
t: 4:54
